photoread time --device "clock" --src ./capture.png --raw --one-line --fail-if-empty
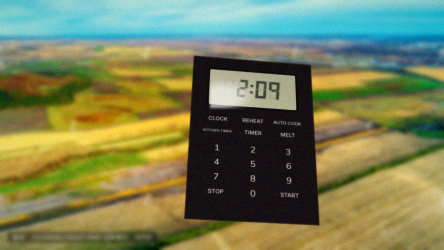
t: 2:09
